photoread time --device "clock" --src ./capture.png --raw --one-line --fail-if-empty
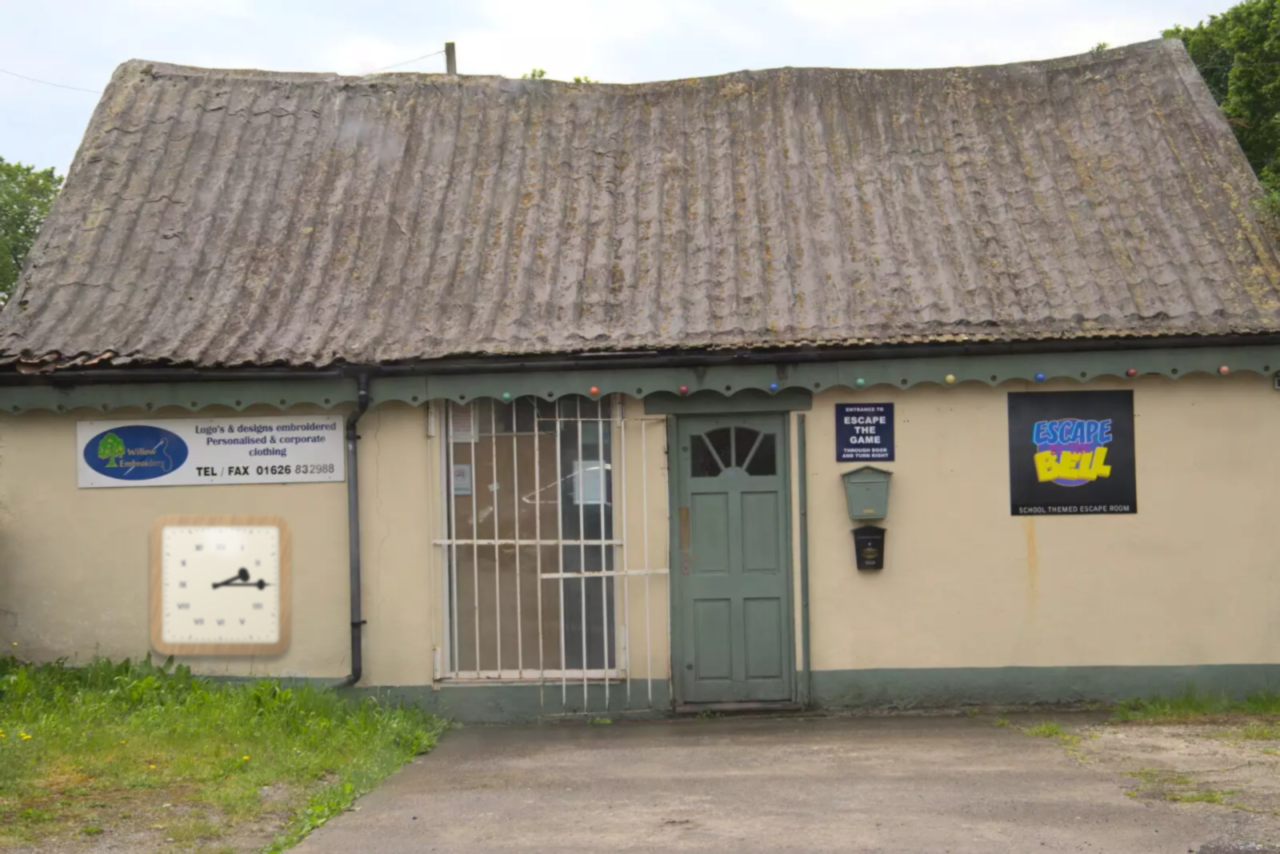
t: 2:15
